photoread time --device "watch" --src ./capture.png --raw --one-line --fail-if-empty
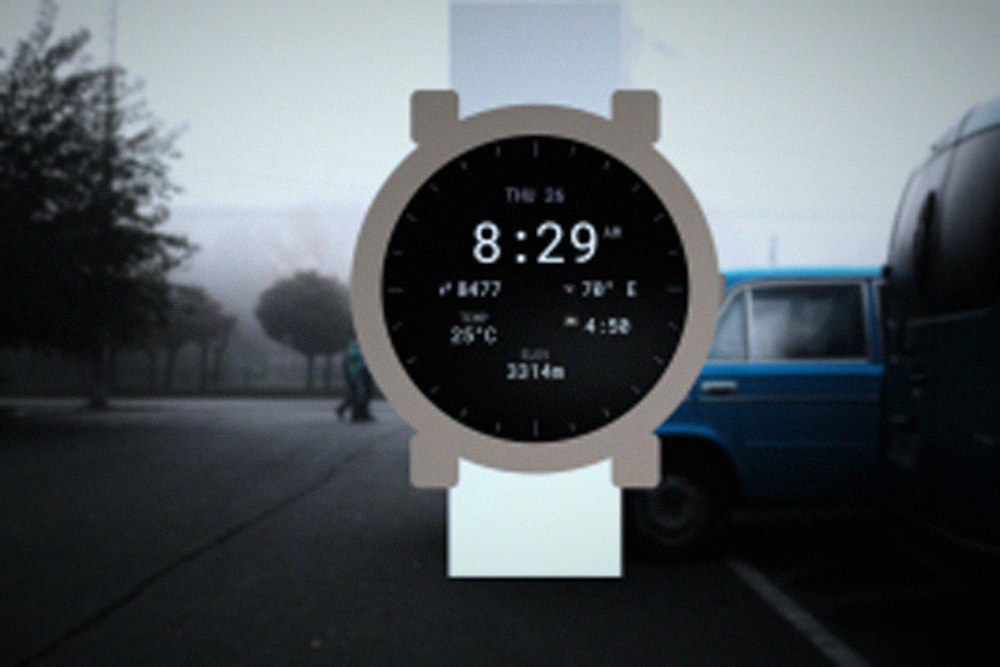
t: 8:29
